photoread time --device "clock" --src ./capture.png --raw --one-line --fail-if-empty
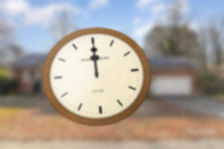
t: 12:00
